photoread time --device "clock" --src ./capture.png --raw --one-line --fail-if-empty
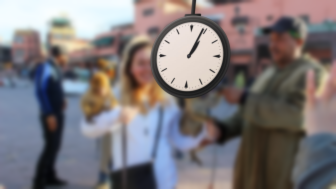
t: 1:04
